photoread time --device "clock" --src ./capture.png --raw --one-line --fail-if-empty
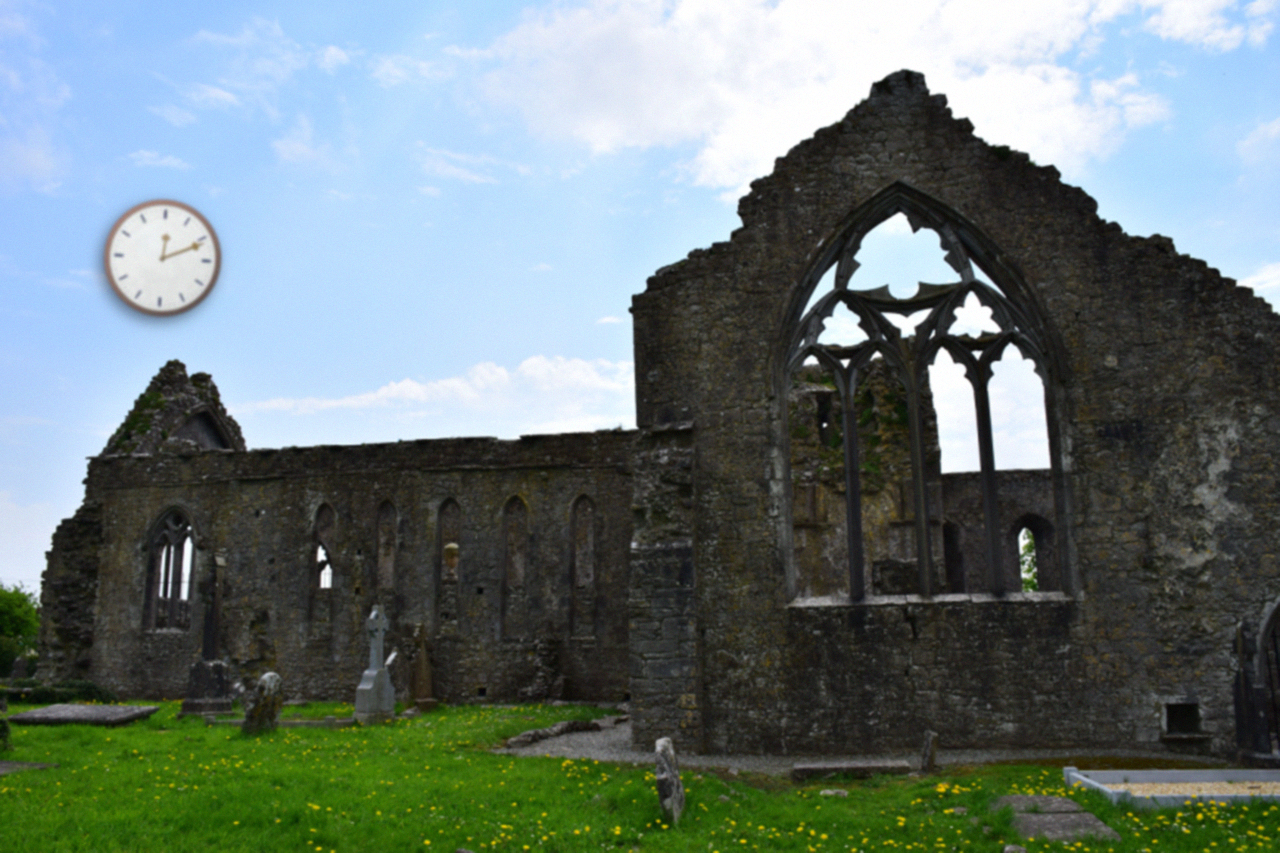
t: 12:11
